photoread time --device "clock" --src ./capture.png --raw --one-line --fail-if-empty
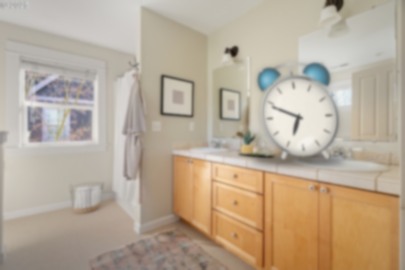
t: 6:49
